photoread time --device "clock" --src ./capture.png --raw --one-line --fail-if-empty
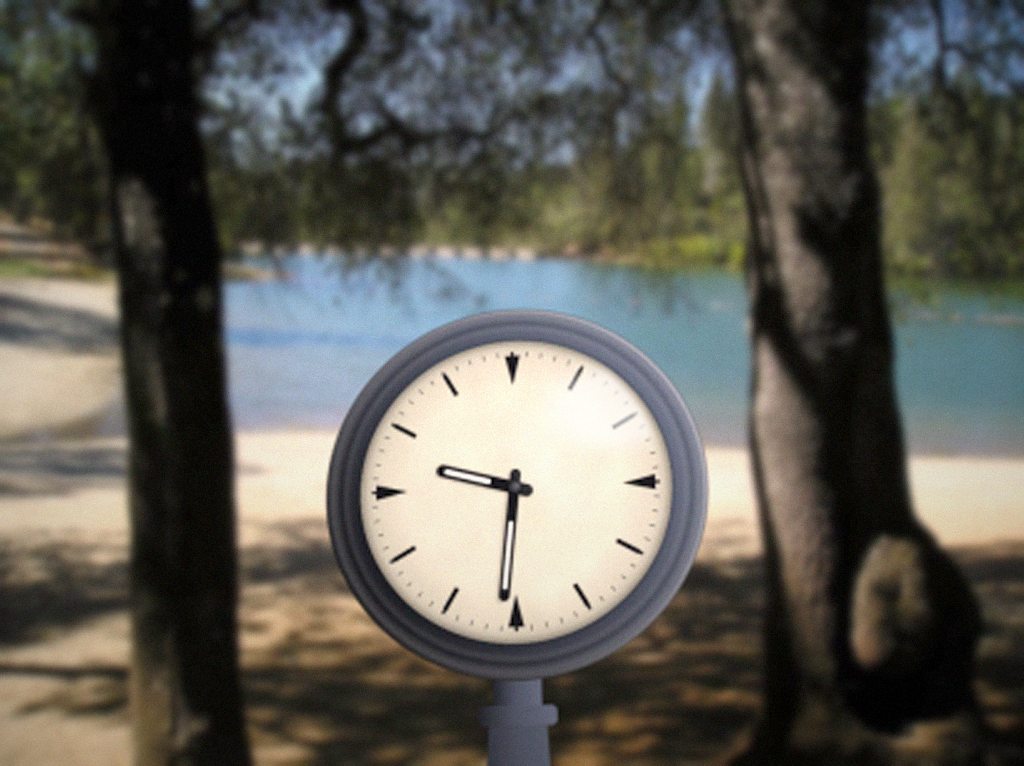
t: 9:31
